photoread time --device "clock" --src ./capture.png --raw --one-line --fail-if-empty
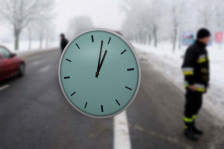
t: 1:03
